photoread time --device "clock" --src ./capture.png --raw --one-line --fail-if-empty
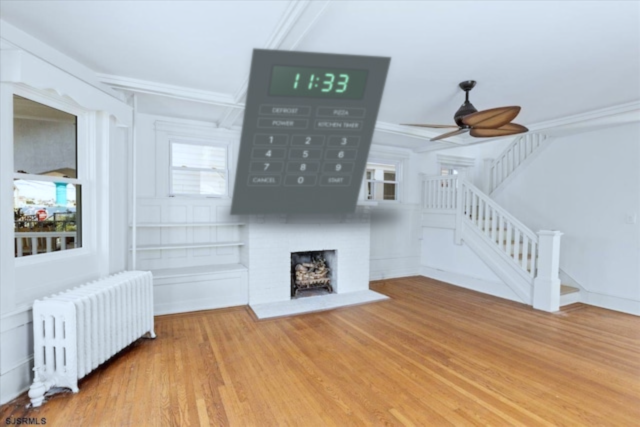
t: 11:33
